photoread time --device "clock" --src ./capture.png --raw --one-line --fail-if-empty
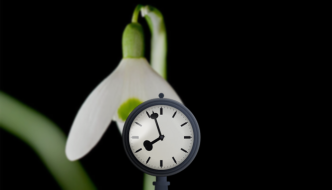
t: 7:57
